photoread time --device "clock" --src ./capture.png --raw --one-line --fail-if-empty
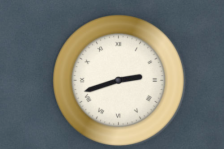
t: 2:42
